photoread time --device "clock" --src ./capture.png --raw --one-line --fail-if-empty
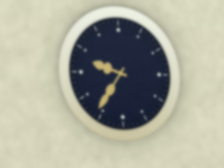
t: 9:36
